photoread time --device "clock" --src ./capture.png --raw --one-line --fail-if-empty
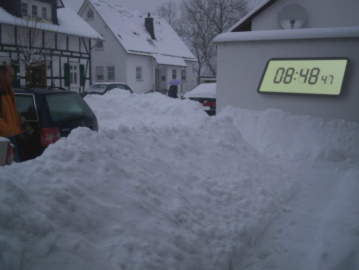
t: 8:48:47
